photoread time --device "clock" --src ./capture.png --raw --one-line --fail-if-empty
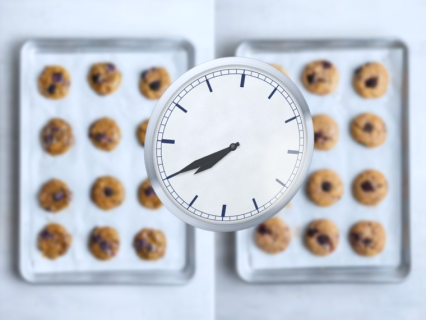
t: 7:40
